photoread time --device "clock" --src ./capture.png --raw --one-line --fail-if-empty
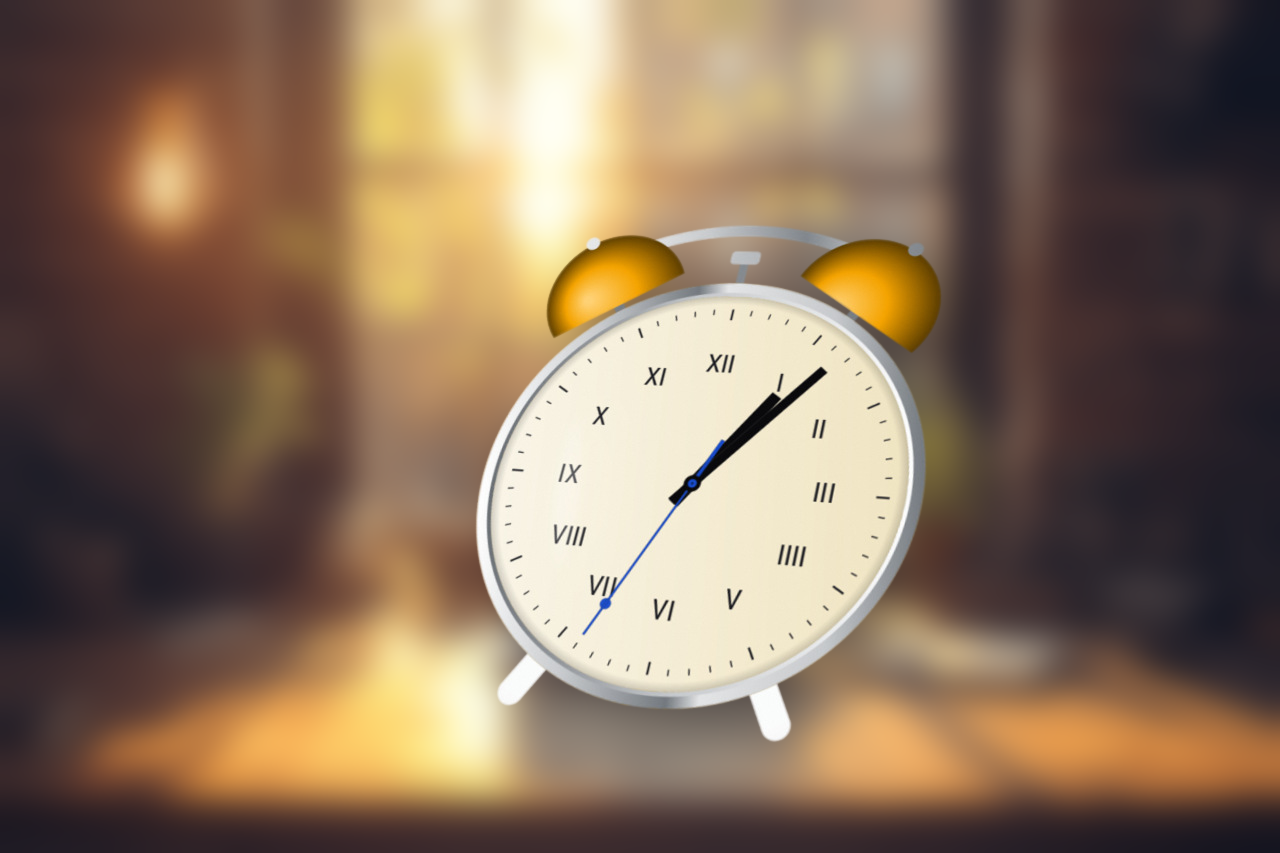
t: 1:06:34
